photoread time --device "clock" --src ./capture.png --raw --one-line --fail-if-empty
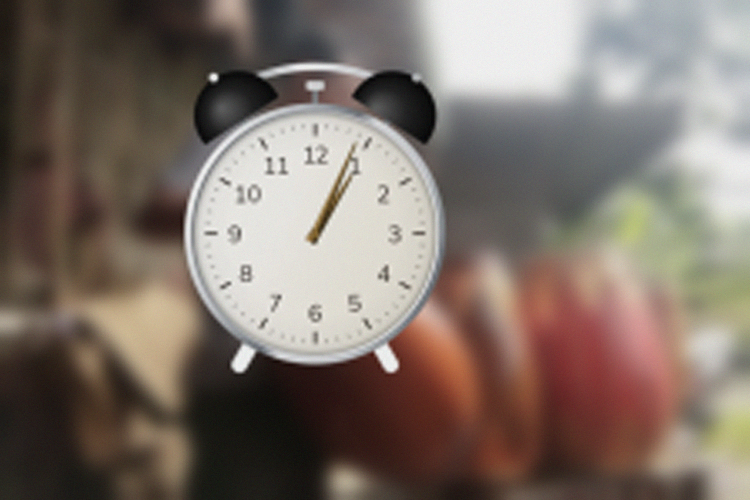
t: 1:04
